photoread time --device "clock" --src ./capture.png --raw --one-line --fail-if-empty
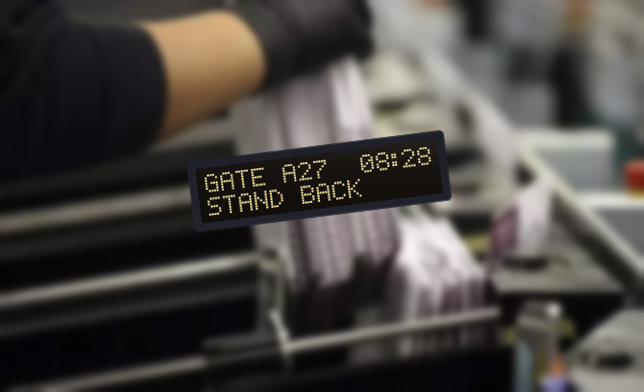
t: 8:28
